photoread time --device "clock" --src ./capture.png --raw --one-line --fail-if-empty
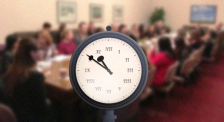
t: 10:51
